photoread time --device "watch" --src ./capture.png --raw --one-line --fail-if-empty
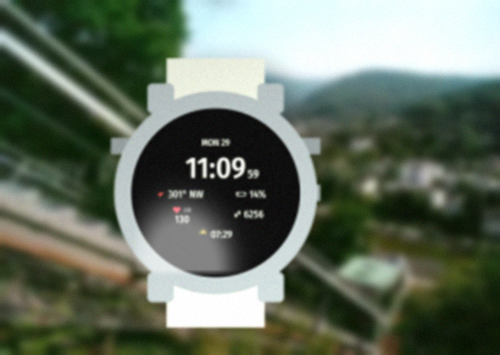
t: 11:09
